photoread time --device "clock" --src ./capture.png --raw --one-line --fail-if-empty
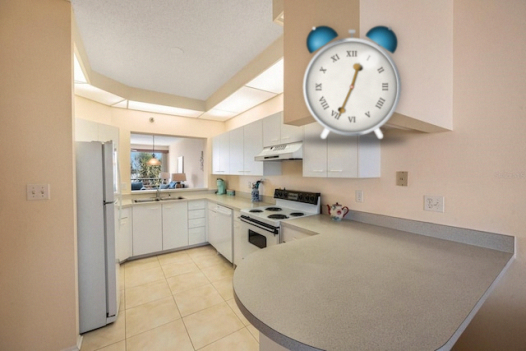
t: 12:34
